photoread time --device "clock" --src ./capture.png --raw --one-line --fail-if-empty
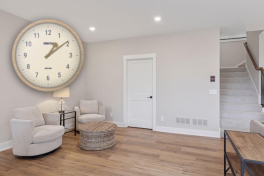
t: 1:09
